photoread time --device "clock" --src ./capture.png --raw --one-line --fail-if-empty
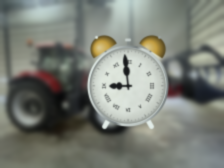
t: 8:59
